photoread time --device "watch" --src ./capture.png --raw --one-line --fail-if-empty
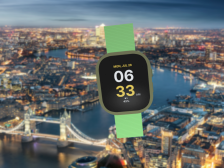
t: 6:33
